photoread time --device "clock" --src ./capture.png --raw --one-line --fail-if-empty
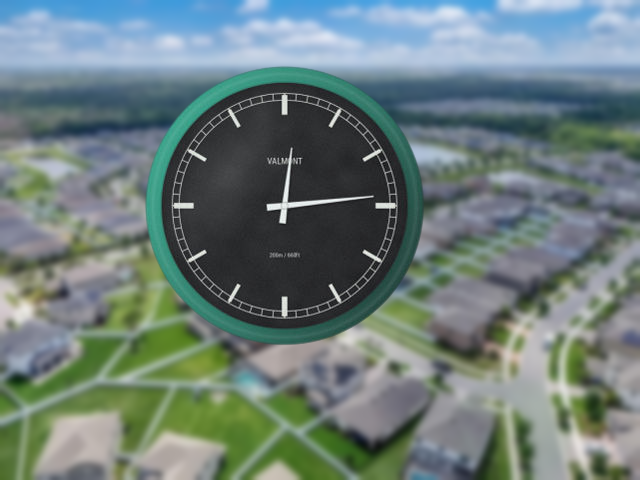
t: 12:14
